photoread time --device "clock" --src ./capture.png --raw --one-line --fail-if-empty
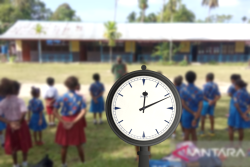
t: 12:11
